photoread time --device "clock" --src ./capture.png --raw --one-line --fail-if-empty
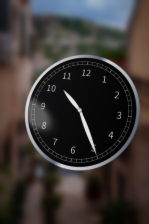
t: 10:25
